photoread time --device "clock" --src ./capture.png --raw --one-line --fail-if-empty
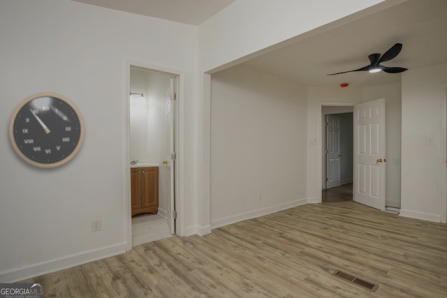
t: 10:54
